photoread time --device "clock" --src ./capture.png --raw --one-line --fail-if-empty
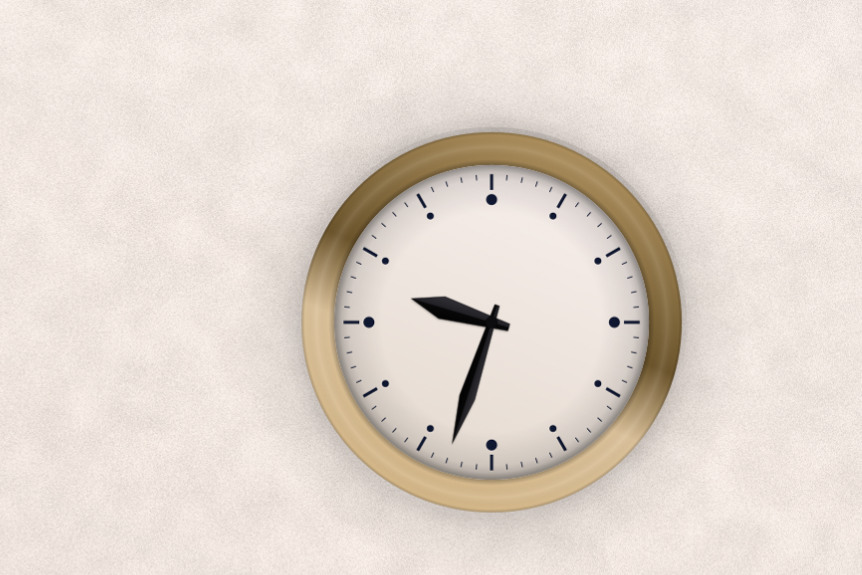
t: 9:33
